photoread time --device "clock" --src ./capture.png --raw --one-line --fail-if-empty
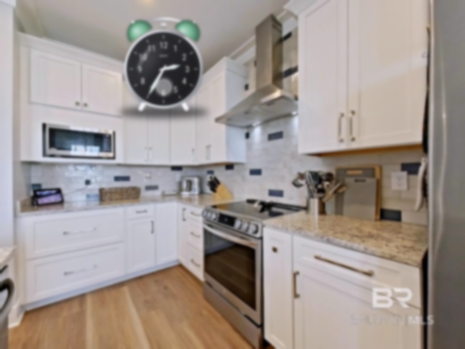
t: 2:35
